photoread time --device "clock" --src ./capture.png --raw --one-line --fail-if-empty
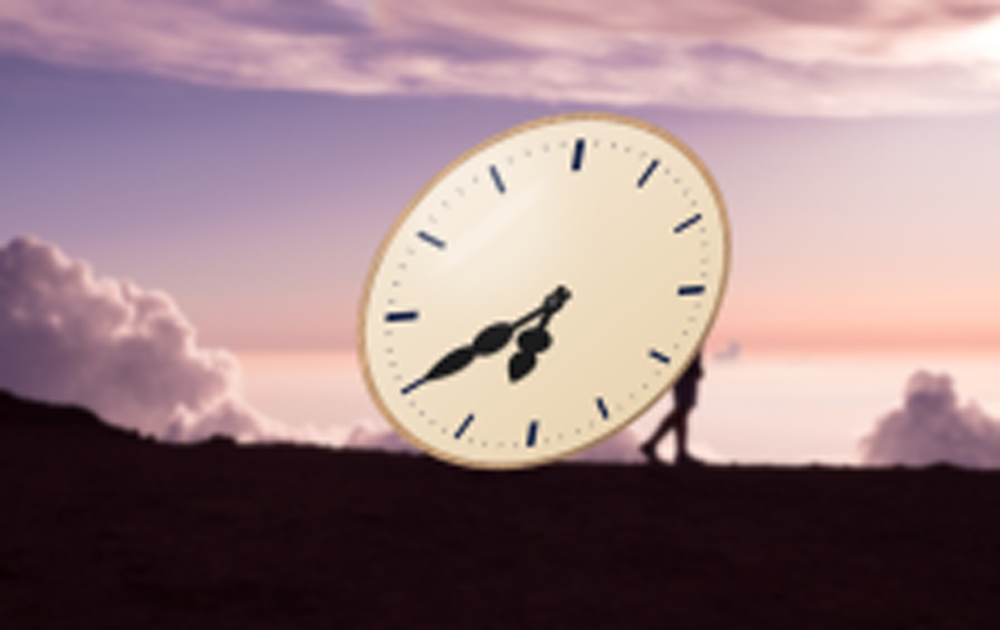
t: 6:40
